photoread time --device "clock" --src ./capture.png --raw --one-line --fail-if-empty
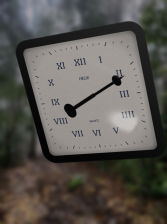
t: 8:11
